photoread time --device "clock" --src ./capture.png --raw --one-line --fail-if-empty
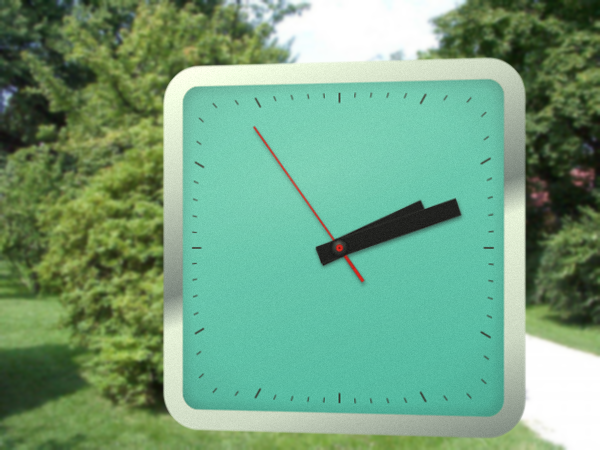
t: 2:11:54
